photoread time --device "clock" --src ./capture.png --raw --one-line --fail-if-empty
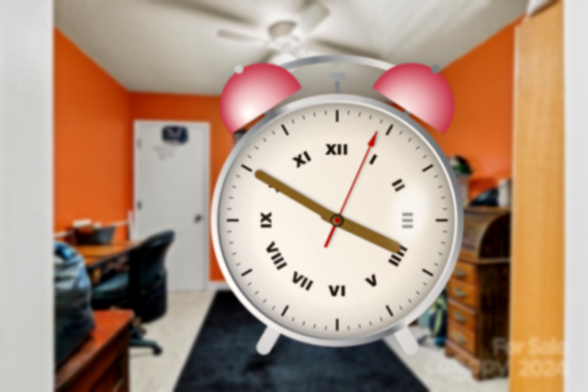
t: 3:50:04
